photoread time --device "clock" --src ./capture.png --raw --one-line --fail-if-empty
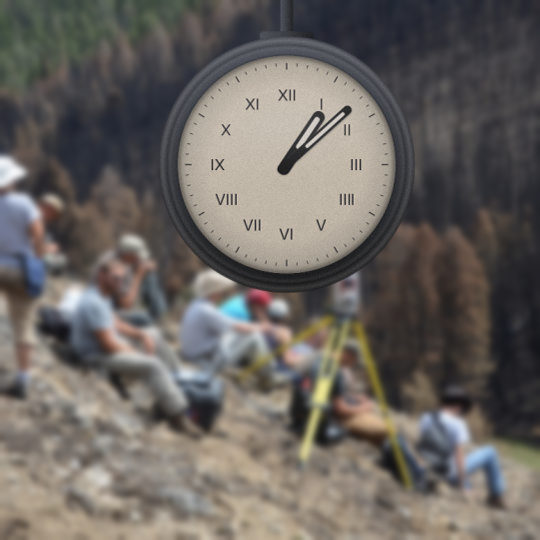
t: 1:08
